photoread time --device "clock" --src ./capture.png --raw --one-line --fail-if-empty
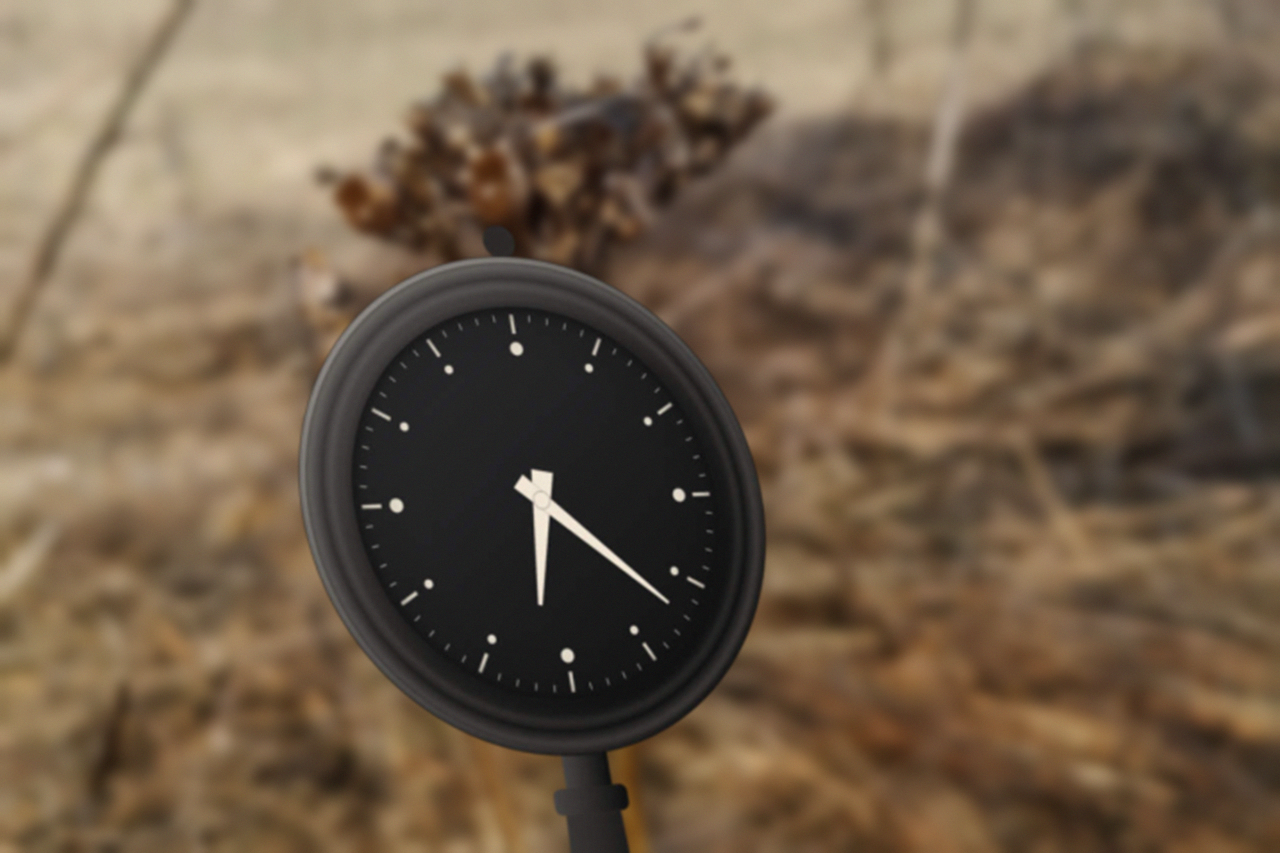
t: 6:22
